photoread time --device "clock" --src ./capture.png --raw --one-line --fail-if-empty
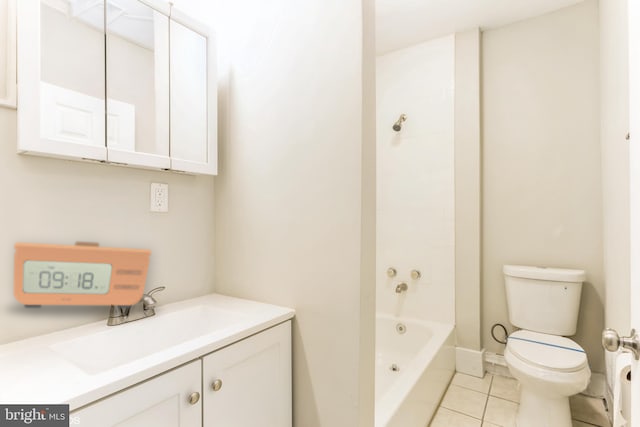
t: 9:18
